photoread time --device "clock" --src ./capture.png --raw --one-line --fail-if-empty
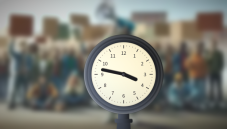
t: 3:47
